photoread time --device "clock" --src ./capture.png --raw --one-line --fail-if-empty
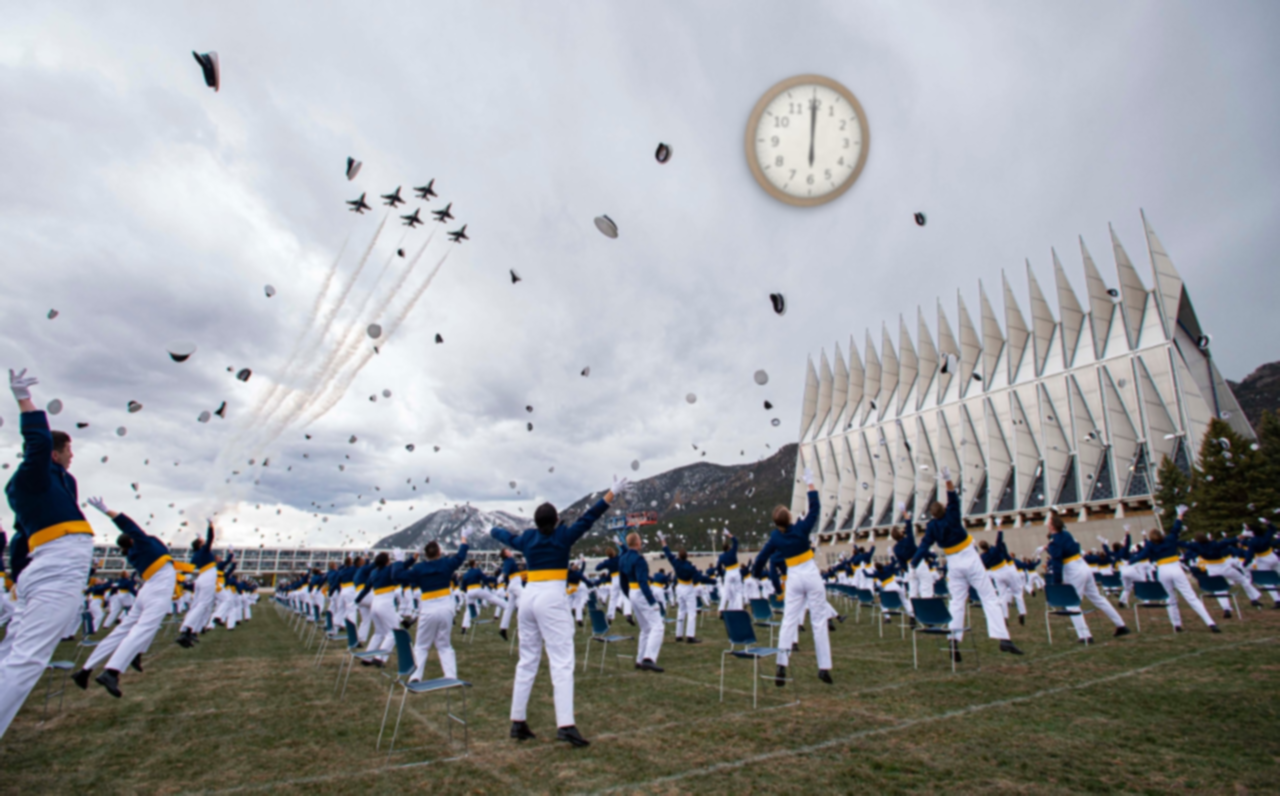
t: 6:00
